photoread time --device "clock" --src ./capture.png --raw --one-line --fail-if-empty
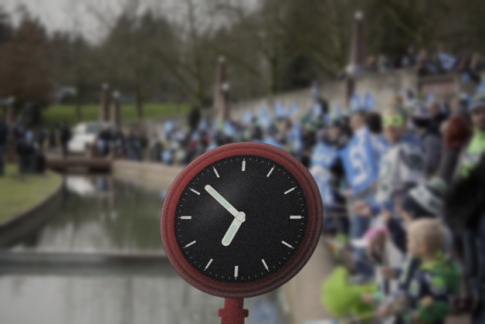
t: 6:52
